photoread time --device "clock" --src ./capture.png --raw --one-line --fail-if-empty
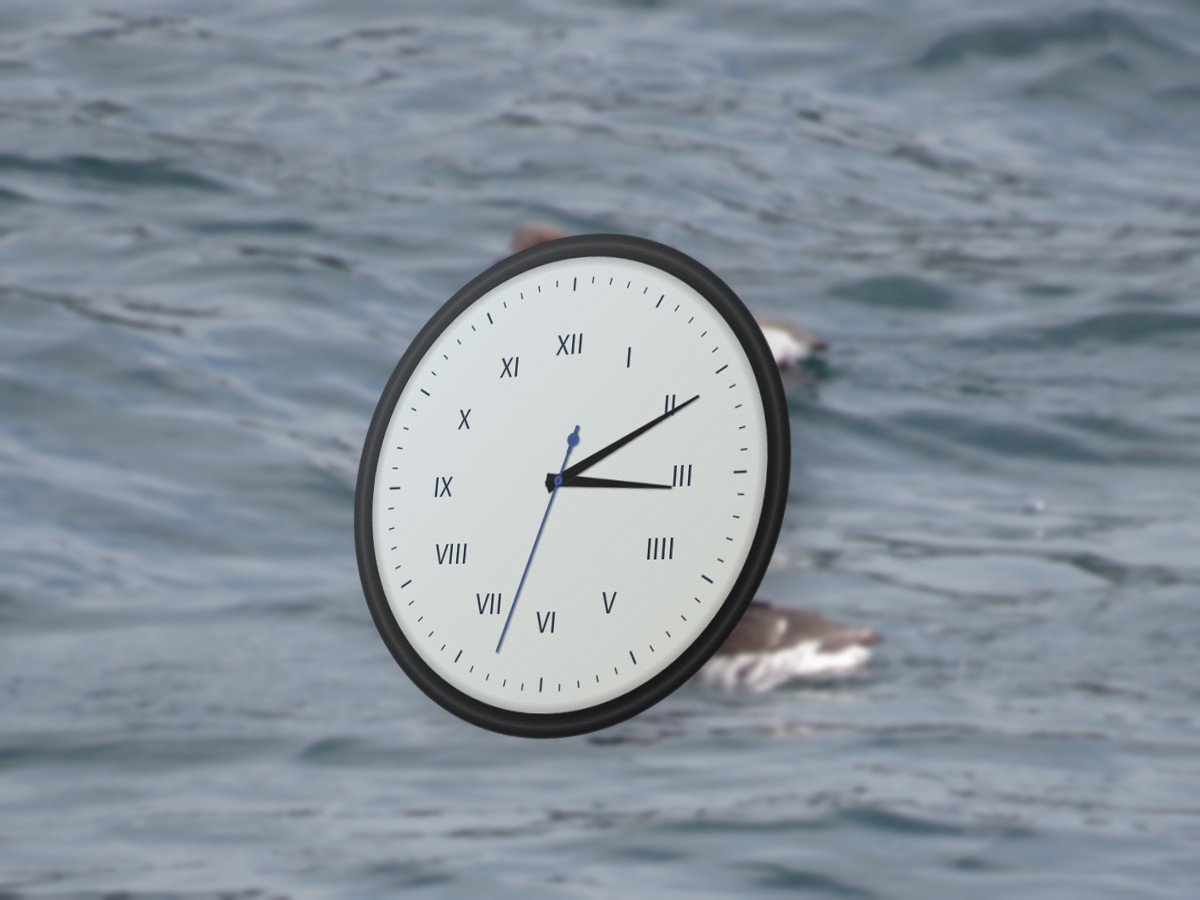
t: 3:10:33
